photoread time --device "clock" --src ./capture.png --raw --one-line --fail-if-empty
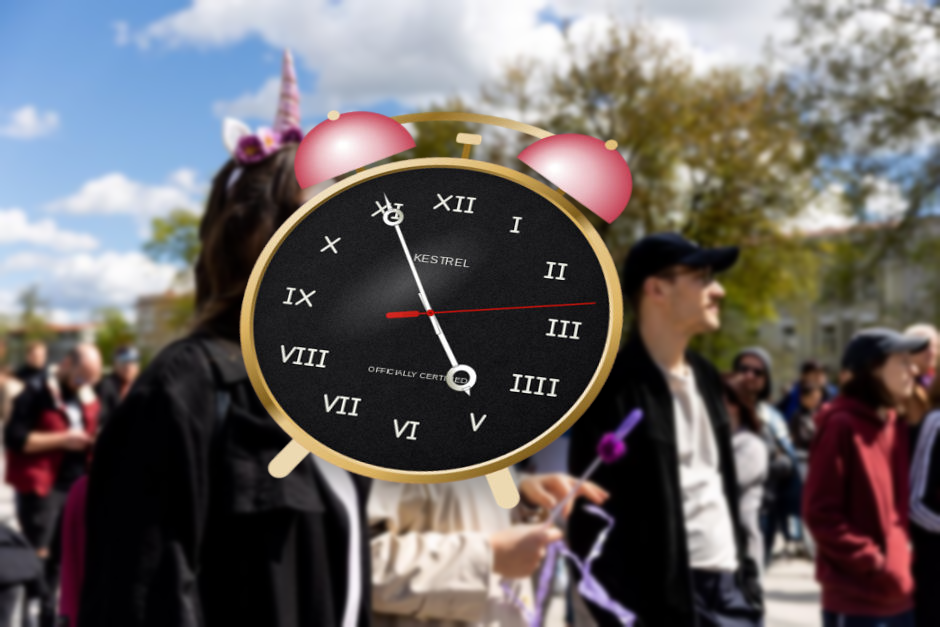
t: 4:55:13
